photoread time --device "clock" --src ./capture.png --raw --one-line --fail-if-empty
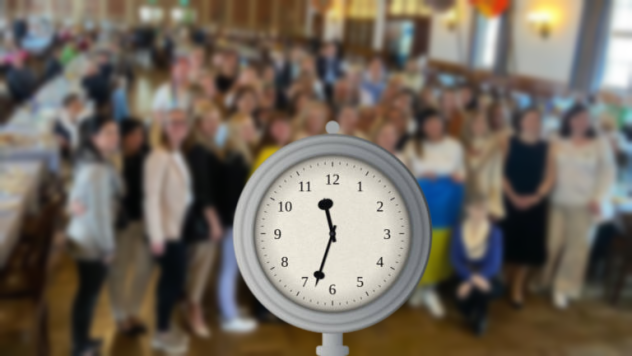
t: 11:33
